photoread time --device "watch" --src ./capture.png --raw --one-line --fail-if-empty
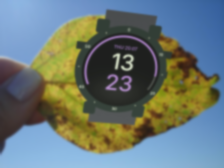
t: 13:23
